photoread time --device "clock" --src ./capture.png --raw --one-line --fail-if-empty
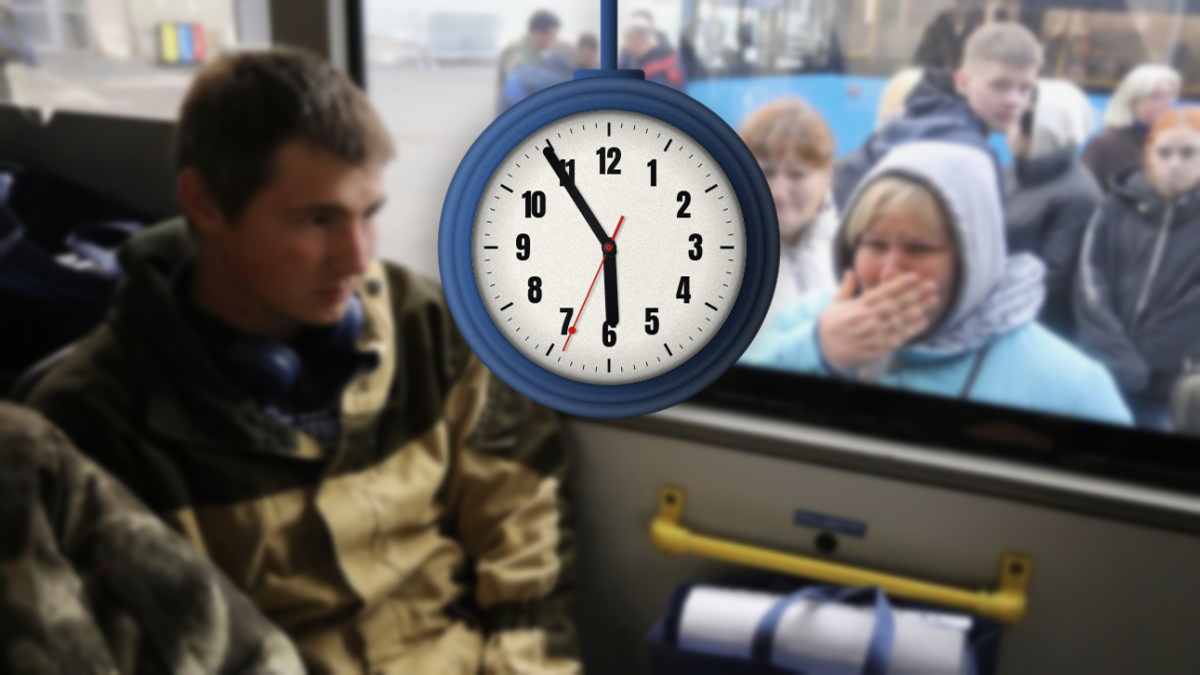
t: 5:54:34
